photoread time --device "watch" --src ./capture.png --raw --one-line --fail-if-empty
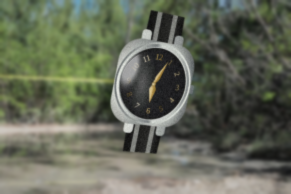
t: 6:04
